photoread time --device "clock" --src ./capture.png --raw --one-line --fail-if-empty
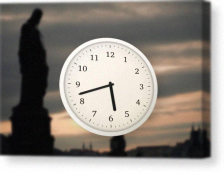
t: 5:42
